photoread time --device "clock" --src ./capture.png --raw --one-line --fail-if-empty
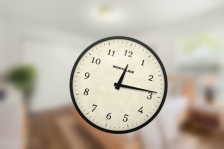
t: 12:14
